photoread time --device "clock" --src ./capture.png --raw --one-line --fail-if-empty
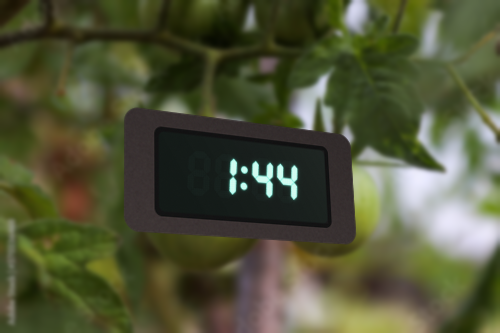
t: 1:44
